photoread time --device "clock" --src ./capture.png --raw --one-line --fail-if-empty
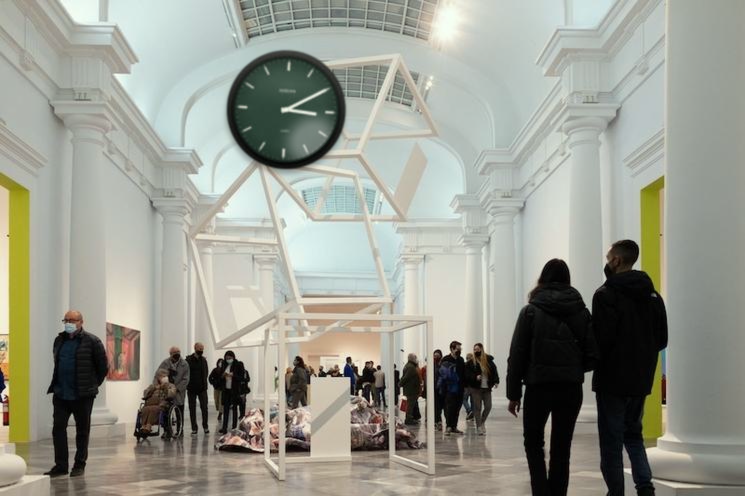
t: 3:10
